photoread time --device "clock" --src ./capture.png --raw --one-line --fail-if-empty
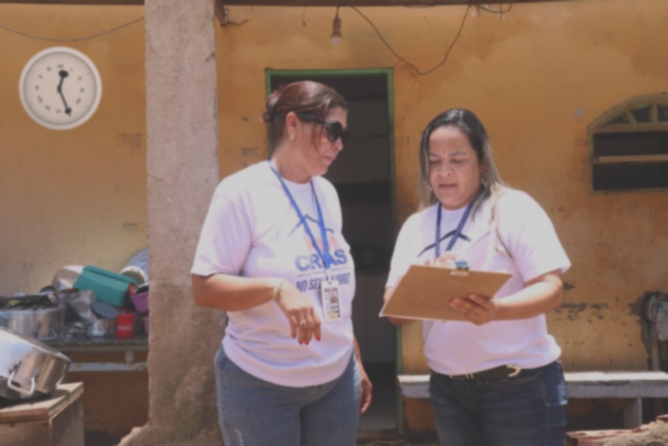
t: 12:26
